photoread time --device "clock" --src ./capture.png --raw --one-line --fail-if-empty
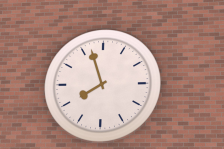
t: 7:57
